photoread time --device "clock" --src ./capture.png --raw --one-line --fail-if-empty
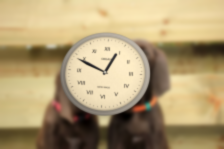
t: 12:49
